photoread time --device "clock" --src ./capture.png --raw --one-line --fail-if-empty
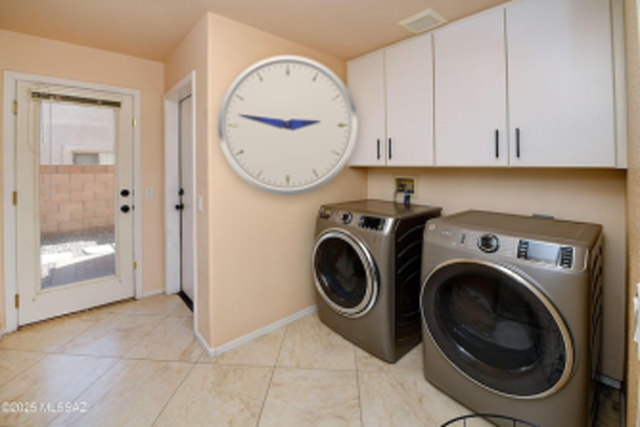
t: 2:47
